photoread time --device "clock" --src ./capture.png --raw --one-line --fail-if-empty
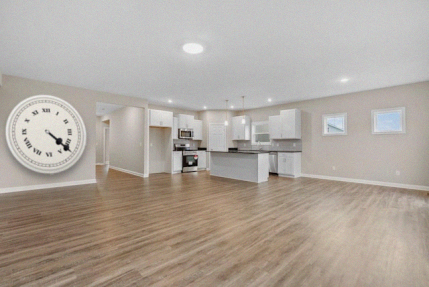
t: 4:22
